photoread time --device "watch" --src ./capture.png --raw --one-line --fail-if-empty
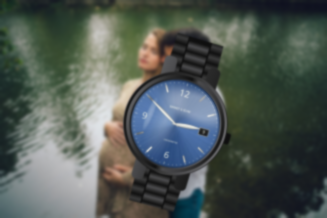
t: 2:50
